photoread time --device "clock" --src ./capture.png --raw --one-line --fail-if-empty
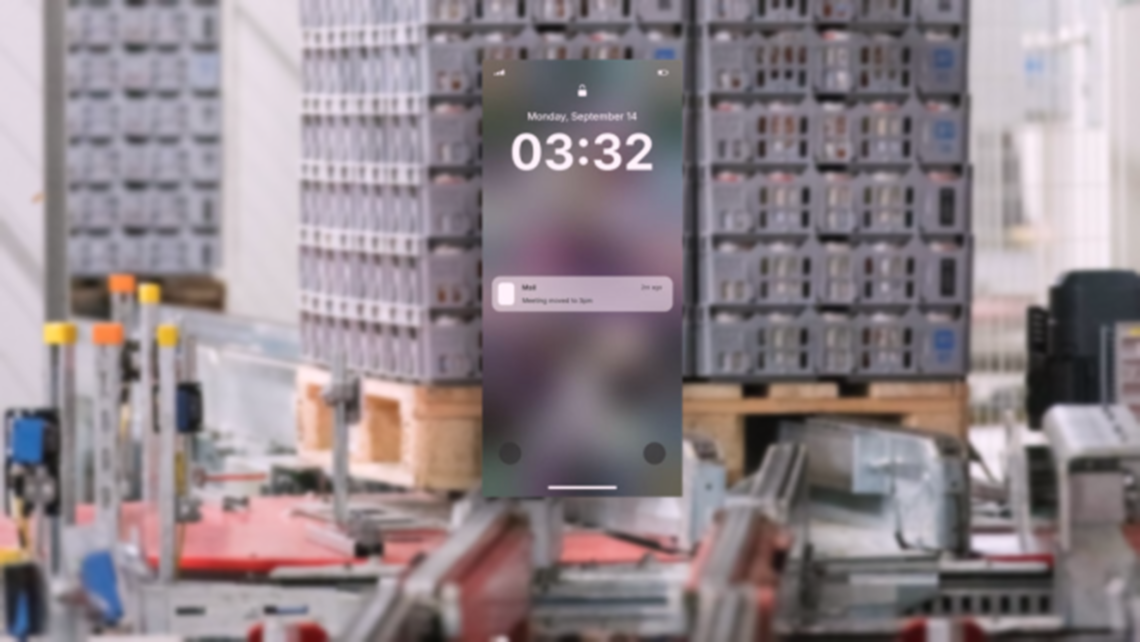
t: 3:32
